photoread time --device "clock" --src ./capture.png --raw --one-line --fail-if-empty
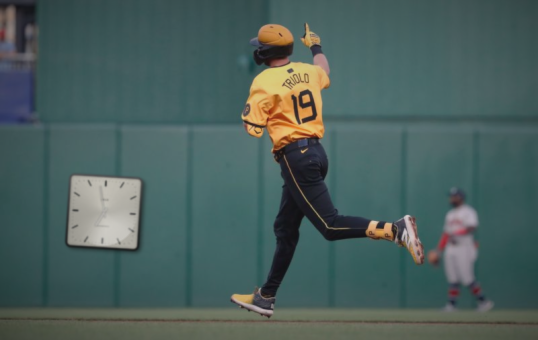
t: 6:58
